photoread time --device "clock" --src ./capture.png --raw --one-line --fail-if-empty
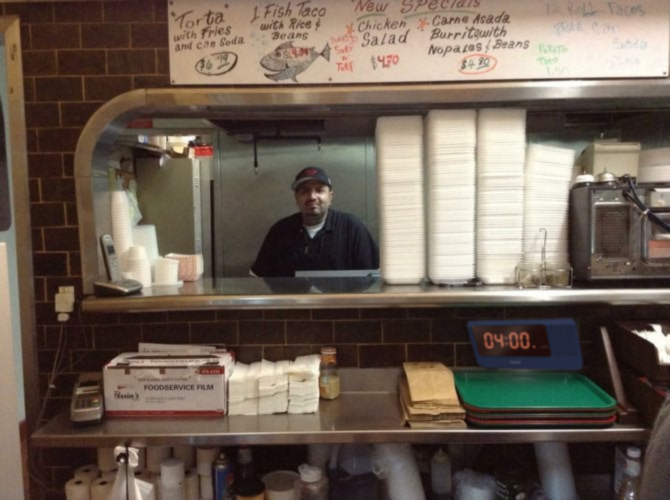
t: 4:00
